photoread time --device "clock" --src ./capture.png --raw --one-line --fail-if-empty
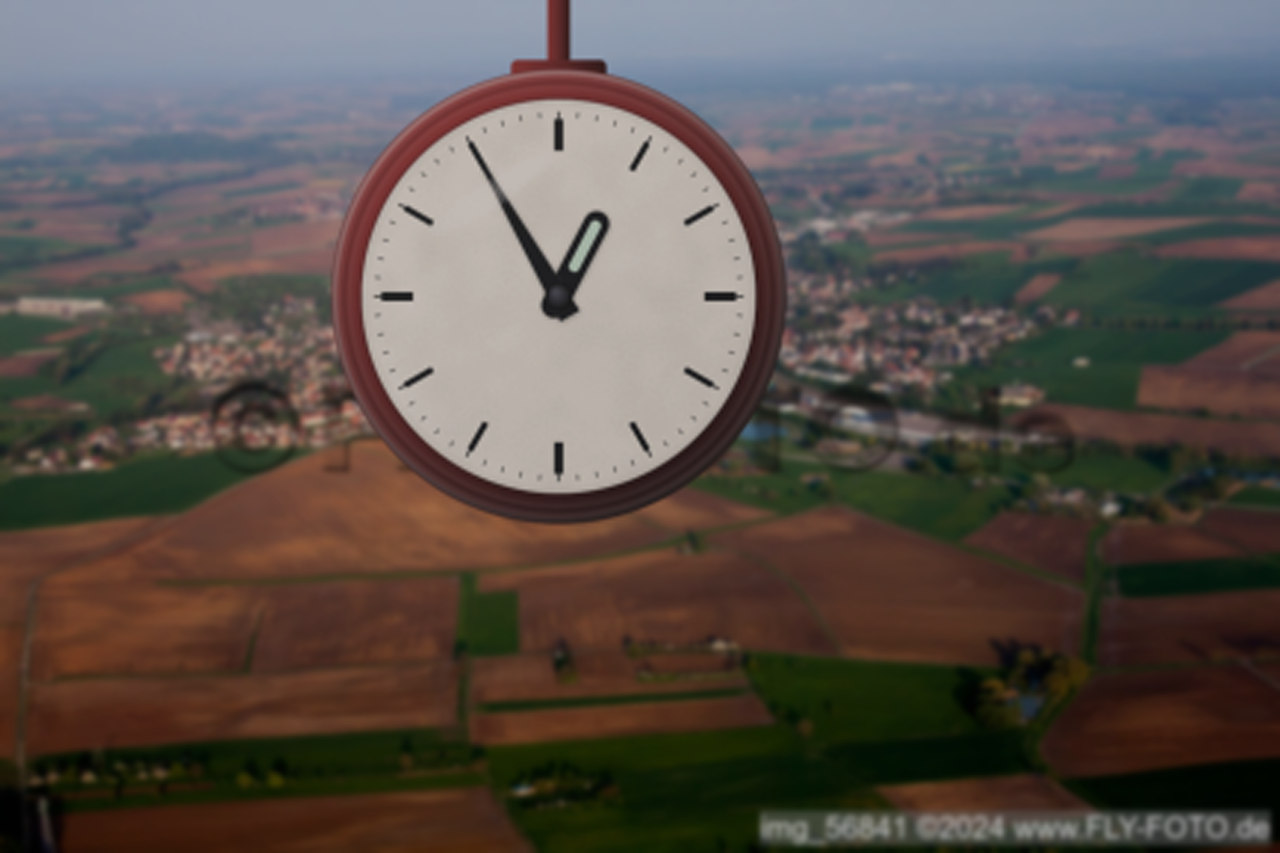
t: 12:55
